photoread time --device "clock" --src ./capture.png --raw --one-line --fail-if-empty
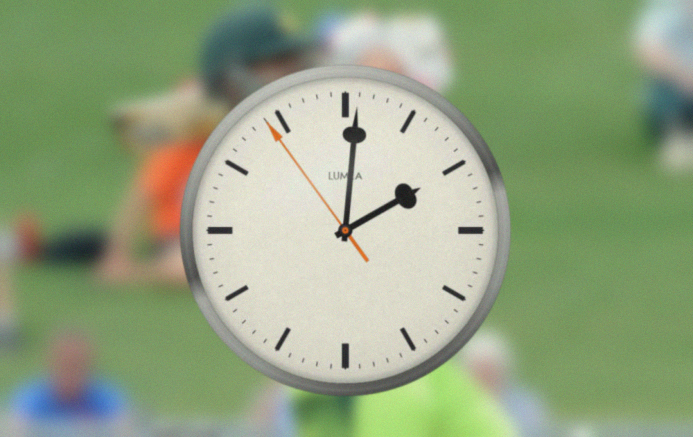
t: 2:00:54
